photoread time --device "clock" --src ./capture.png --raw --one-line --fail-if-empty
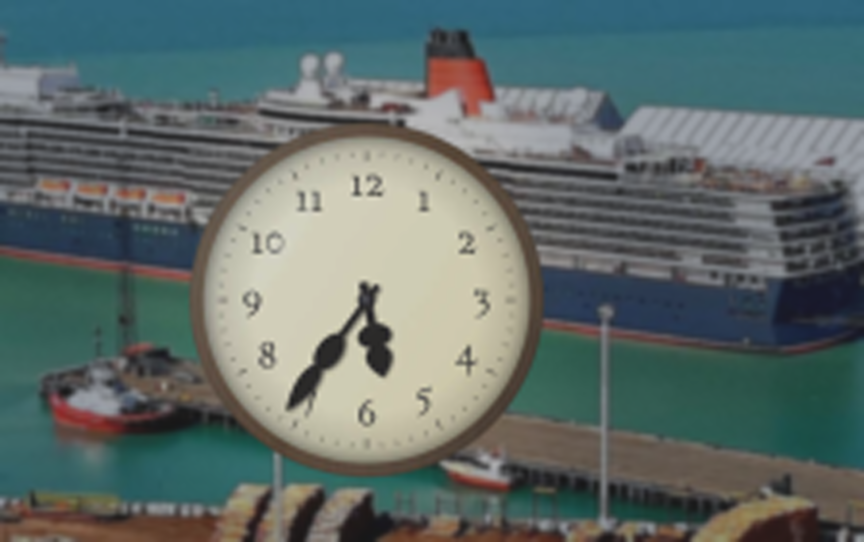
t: 5:36
